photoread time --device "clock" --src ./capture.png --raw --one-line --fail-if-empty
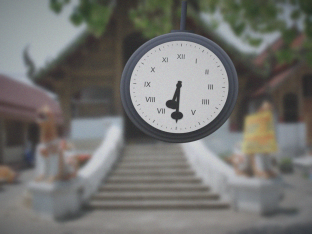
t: 6:30
